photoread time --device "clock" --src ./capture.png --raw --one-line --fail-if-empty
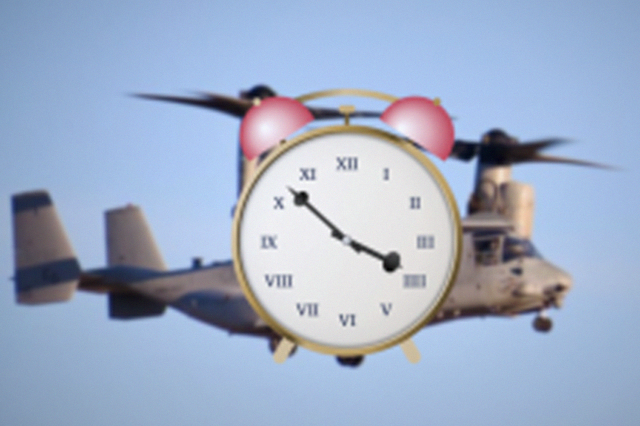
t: 3:52
